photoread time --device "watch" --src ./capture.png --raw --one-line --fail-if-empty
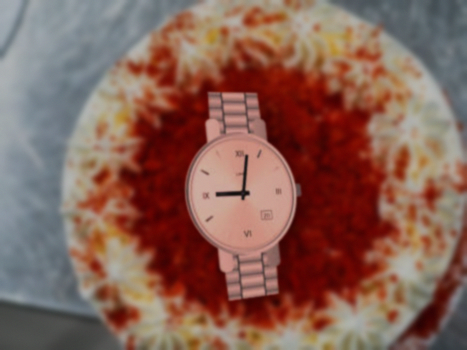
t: 9:02
